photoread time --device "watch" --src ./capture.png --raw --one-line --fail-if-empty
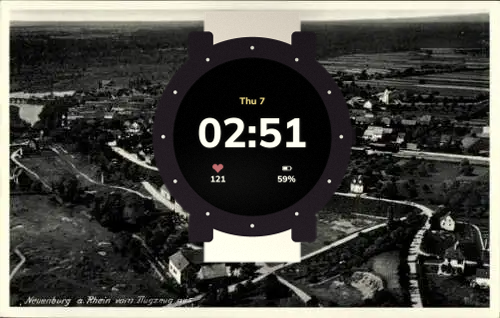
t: 2:51
